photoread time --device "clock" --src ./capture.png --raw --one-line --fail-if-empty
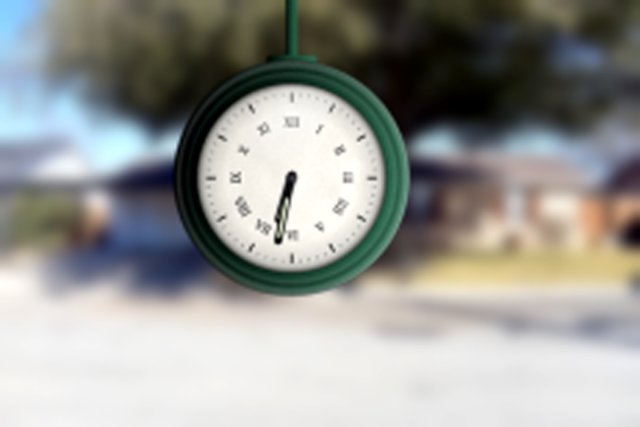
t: 6:32
